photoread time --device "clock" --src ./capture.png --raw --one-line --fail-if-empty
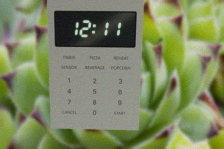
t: 12:11
